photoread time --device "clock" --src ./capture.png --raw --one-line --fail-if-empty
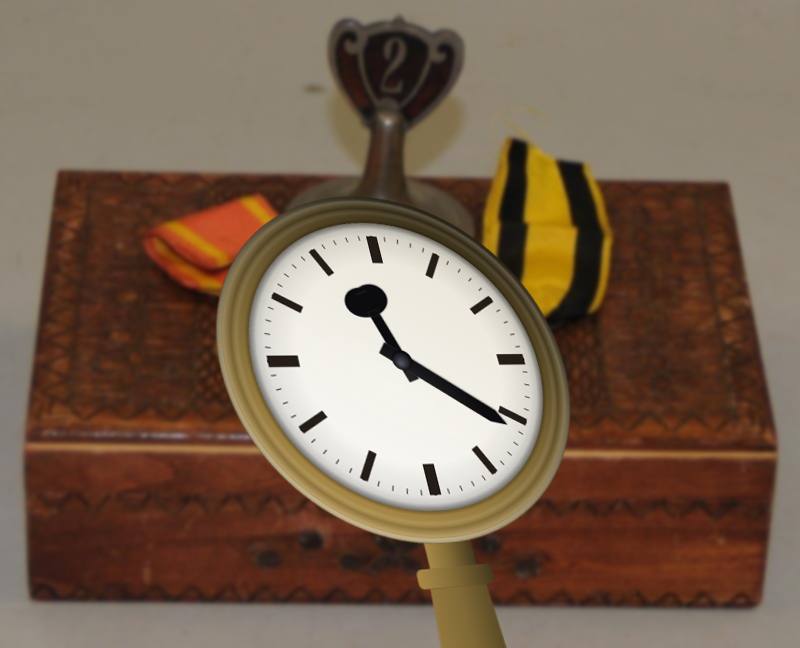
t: 11:21
